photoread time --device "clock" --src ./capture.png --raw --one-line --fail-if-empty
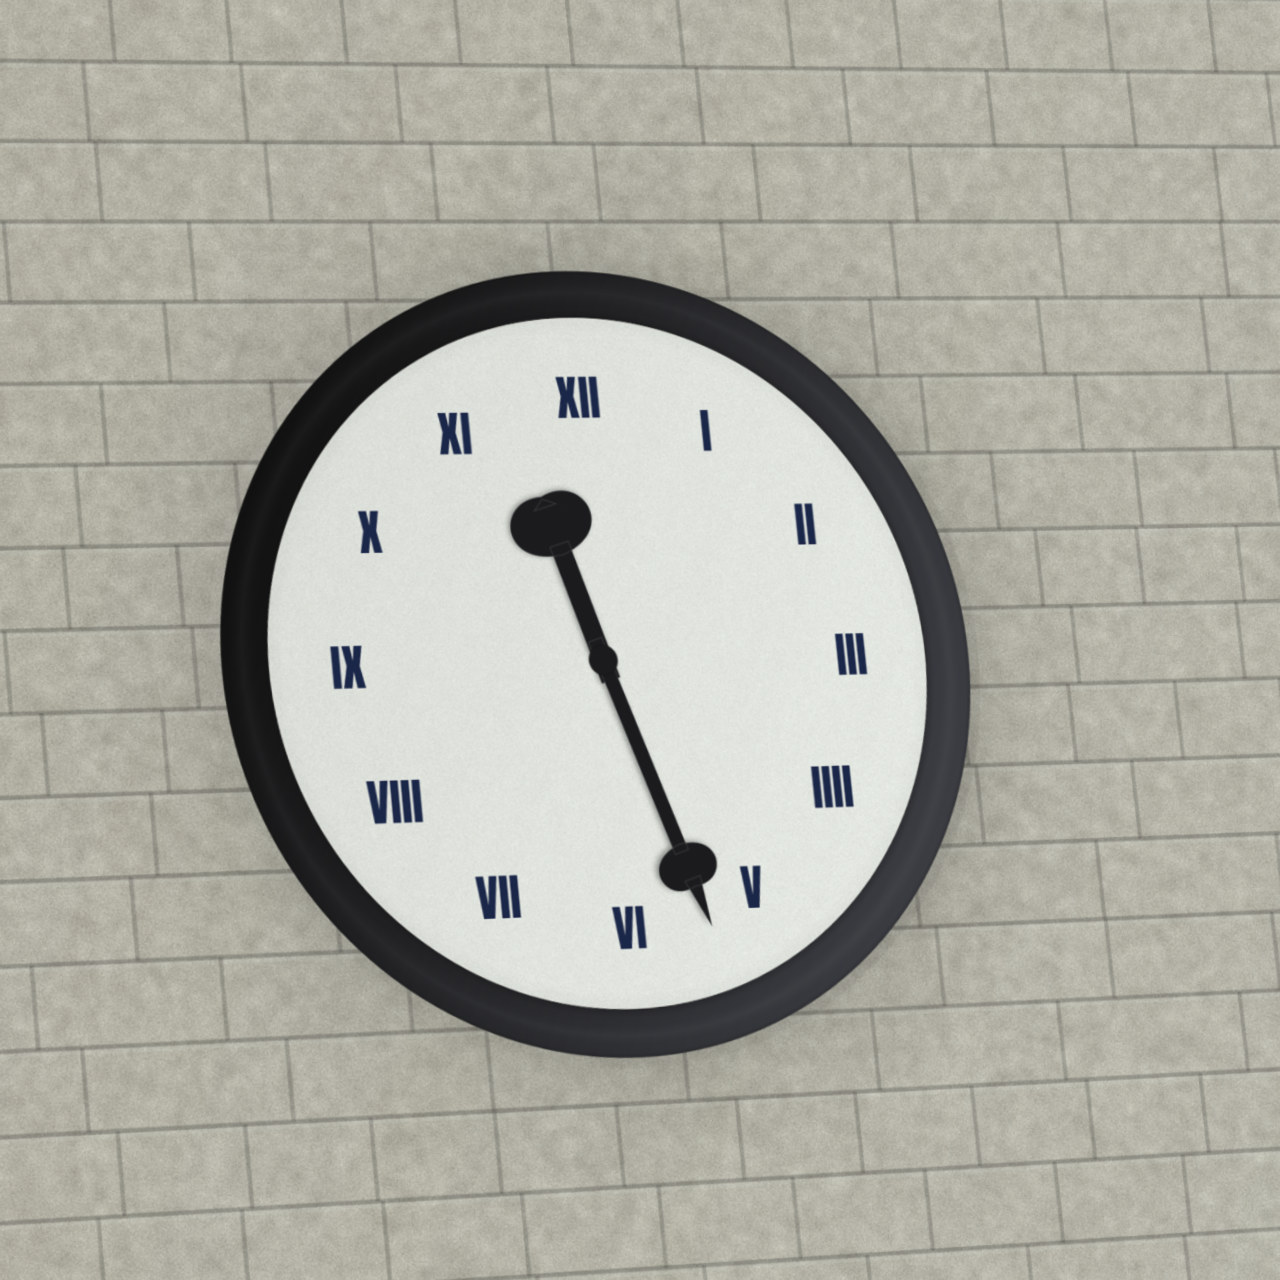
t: 11:27
